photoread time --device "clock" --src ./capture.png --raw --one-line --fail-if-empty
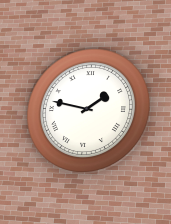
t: 1:47
